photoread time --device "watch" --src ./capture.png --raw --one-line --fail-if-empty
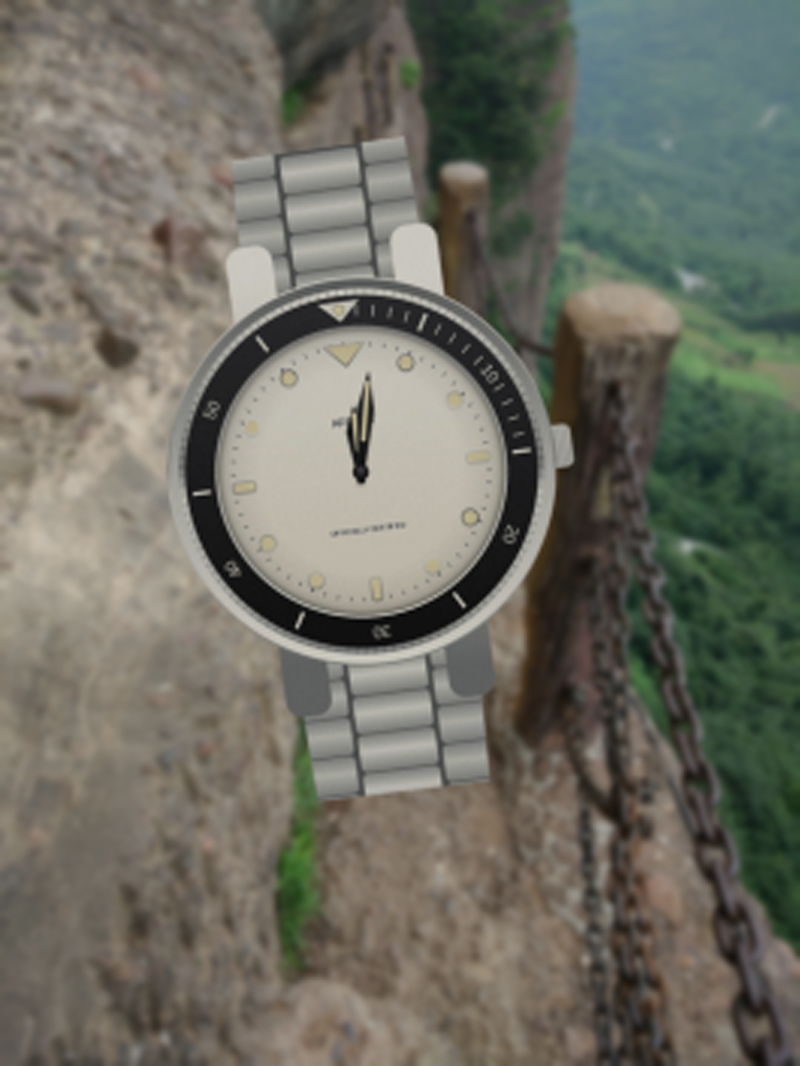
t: 12:02
